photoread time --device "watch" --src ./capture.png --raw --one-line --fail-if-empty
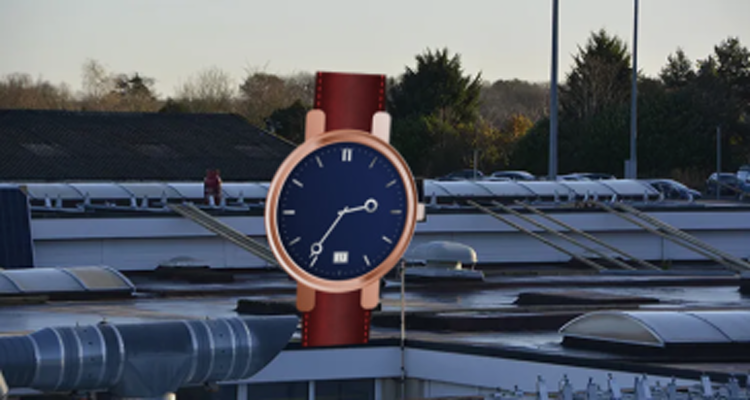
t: 2:36
